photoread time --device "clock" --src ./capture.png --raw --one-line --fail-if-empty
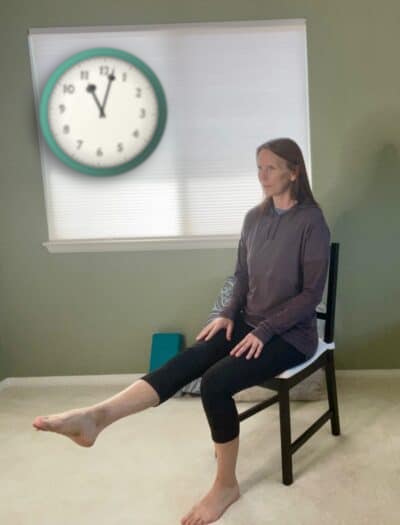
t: 11:02
